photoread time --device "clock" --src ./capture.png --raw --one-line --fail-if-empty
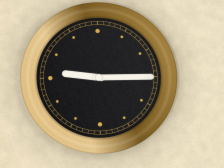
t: 9:15
